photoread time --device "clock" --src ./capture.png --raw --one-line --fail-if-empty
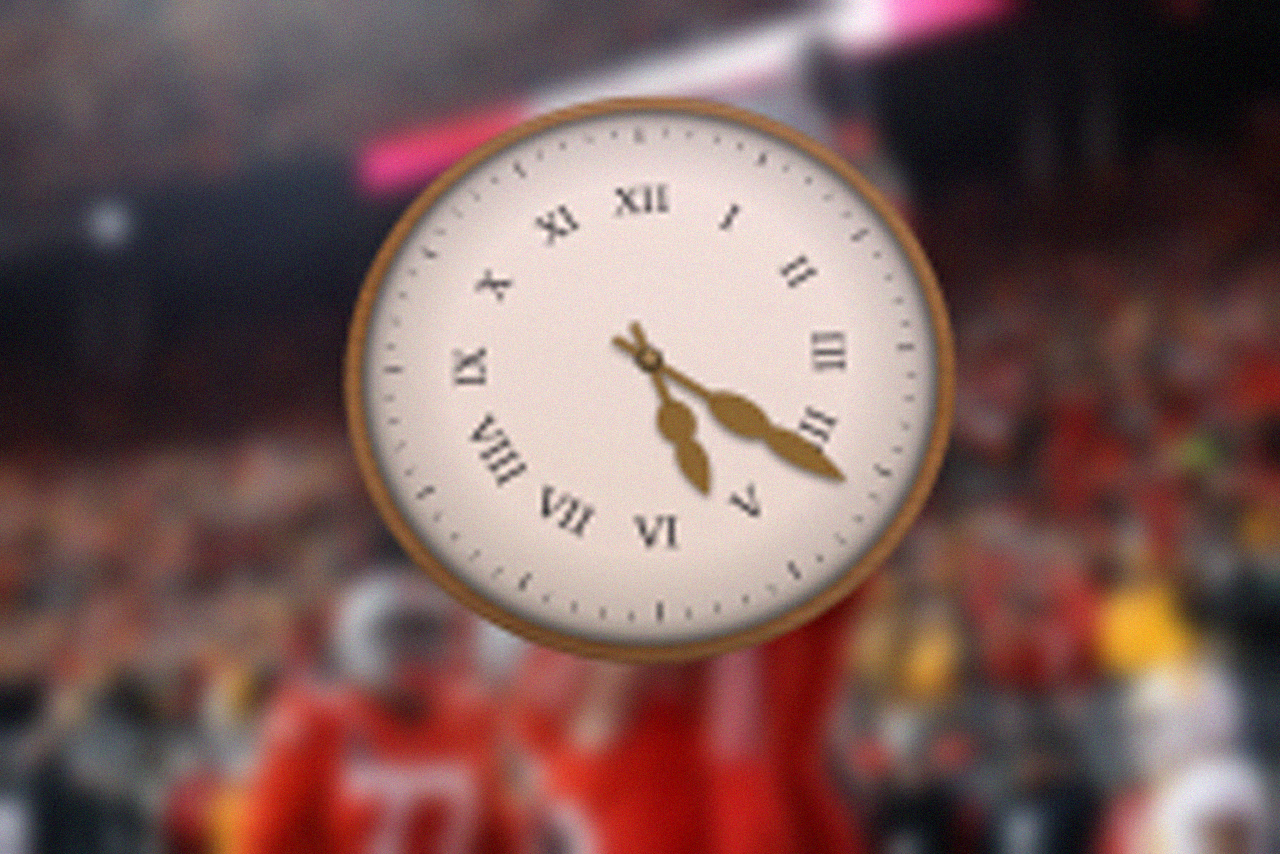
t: 5:21
